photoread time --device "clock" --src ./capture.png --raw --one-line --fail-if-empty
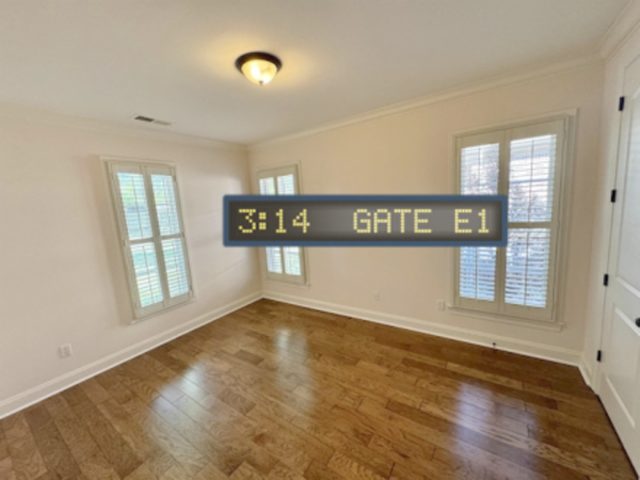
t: 3:14
